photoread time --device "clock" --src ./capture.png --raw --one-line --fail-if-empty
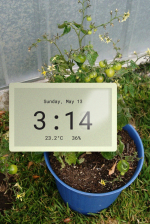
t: 3:14
